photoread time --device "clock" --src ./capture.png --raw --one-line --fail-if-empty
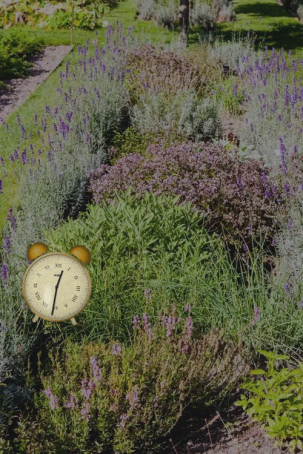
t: 12:31
